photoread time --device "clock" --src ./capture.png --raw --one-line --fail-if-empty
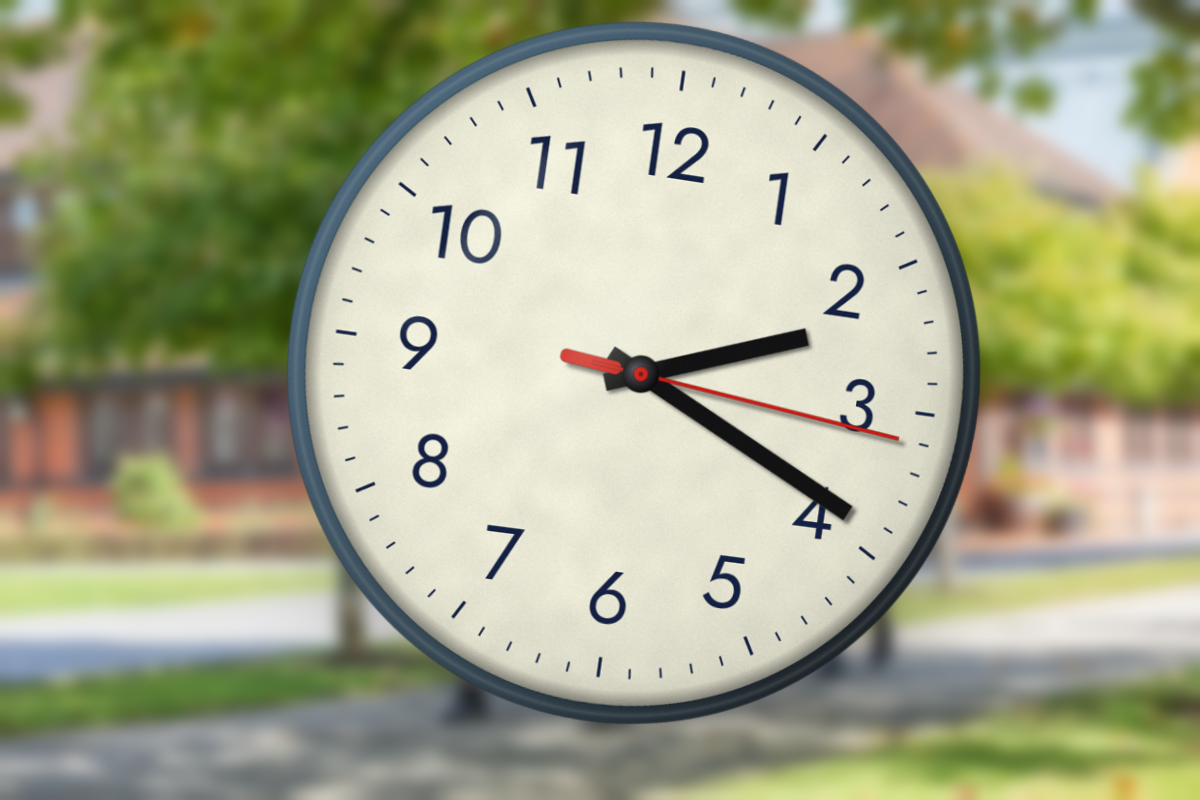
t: 2:19:16
